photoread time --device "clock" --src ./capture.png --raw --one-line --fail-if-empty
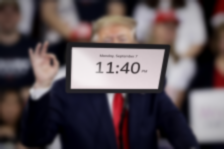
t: 11:40
